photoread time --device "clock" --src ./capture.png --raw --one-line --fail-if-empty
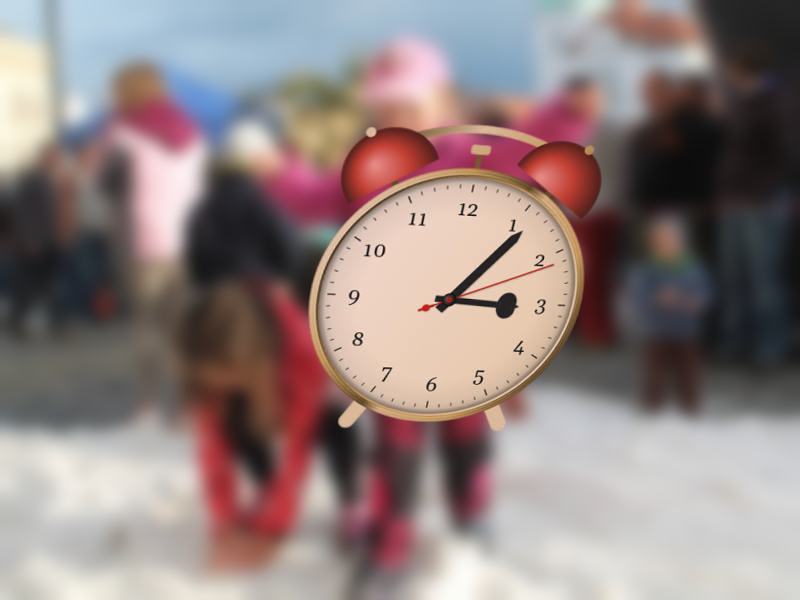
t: 3:06:11
